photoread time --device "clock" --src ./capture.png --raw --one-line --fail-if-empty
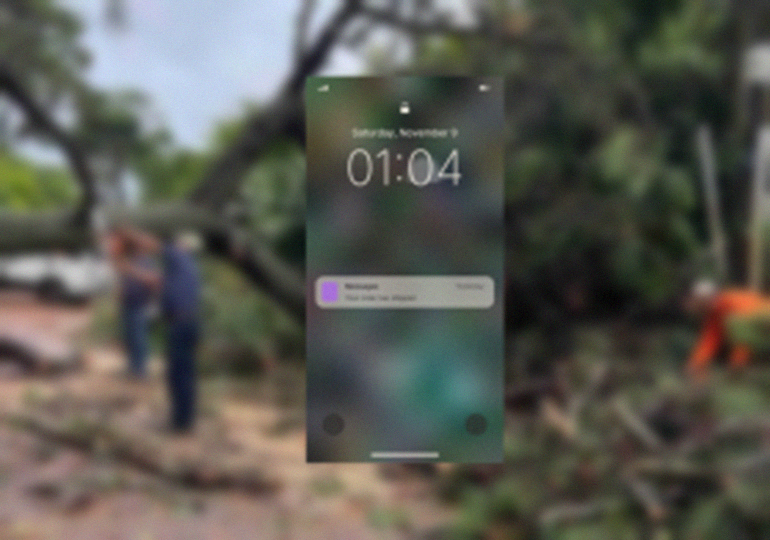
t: 1:04
